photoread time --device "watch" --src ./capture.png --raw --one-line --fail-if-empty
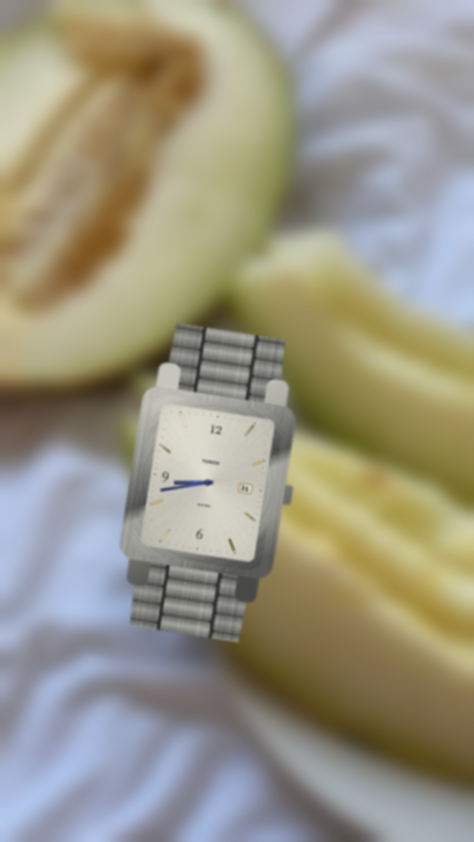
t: 8:42
